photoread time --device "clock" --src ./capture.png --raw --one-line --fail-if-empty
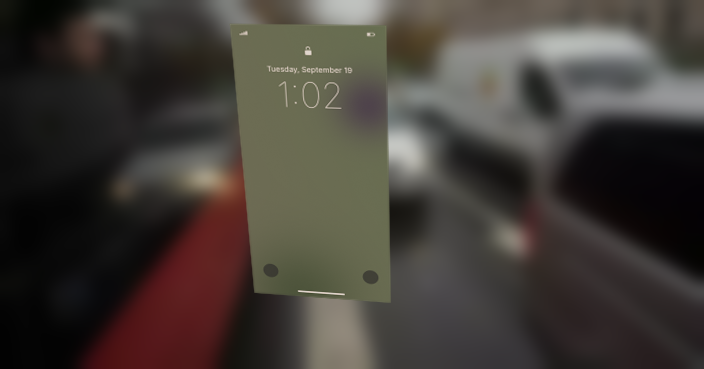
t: 1:02
